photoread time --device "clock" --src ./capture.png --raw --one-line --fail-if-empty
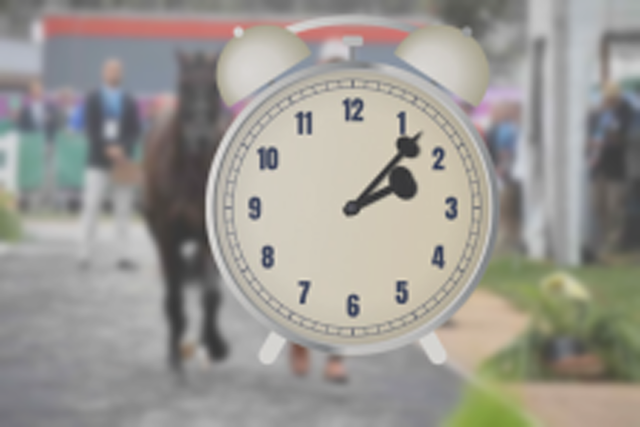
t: 2:07
